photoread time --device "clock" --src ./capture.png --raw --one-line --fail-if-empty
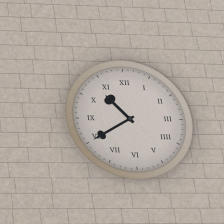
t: 10:40
